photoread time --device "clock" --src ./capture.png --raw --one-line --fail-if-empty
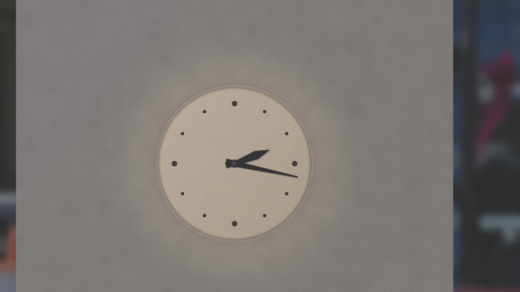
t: 2:17
